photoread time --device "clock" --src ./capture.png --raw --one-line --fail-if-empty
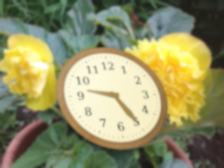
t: 9:25
